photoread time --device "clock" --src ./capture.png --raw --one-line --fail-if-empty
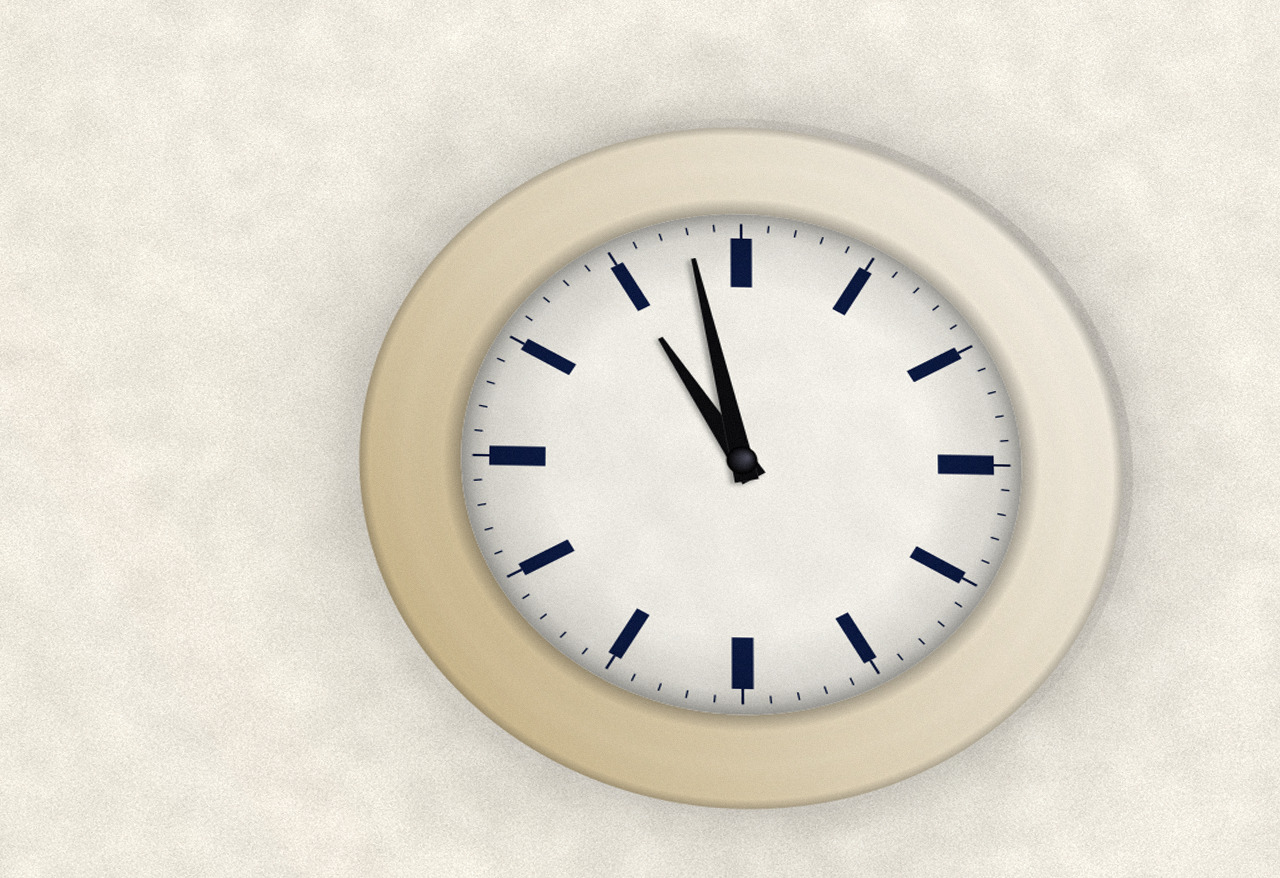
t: 10:58
